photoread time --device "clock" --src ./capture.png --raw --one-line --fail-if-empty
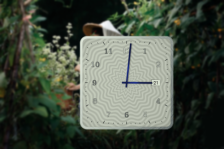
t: 3:01
